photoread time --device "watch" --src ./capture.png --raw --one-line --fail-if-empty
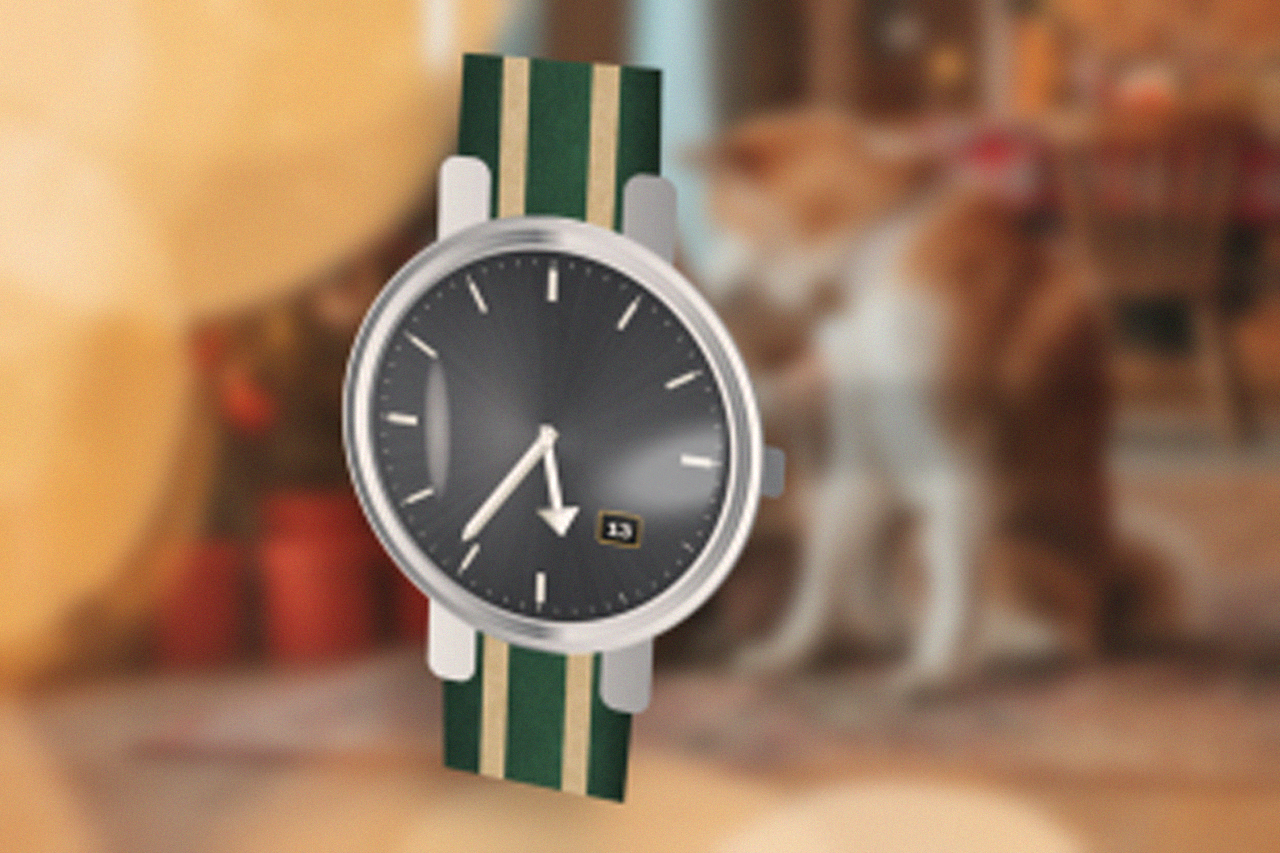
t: 5:36
